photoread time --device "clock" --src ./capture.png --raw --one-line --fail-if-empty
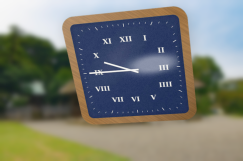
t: 9:45
